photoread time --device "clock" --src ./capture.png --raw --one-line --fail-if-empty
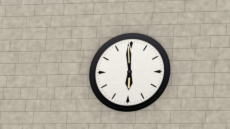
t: 5:59
